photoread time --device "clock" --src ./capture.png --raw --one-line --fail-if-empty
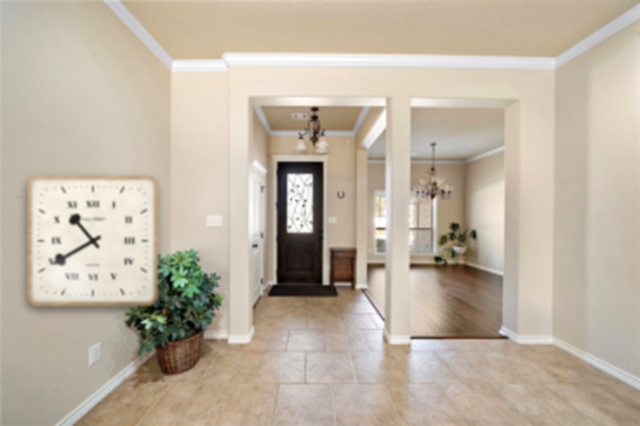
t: 10:40
